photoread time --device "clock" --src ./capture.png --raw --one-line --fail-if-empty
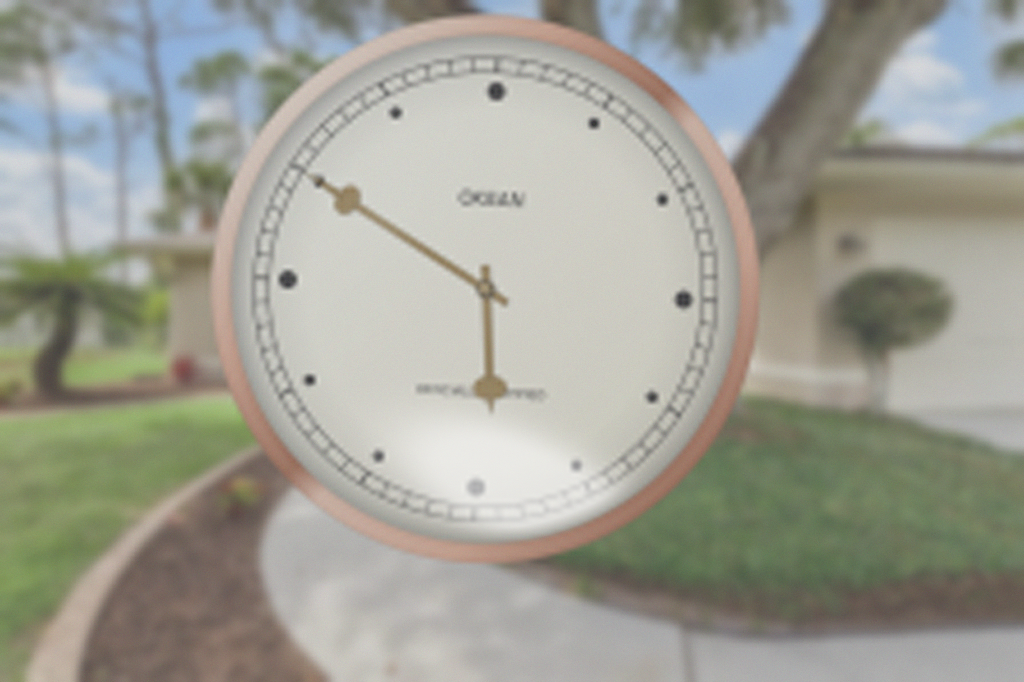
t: 5:50
